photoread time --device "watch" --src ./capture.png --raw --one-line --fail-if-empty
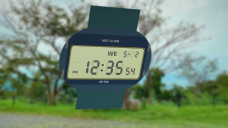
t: 12:35:54
